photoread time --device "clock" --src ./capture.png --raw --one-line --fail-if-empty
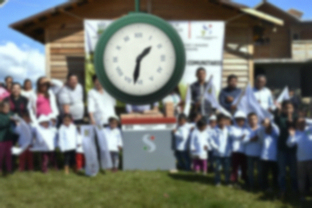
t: 1:32
